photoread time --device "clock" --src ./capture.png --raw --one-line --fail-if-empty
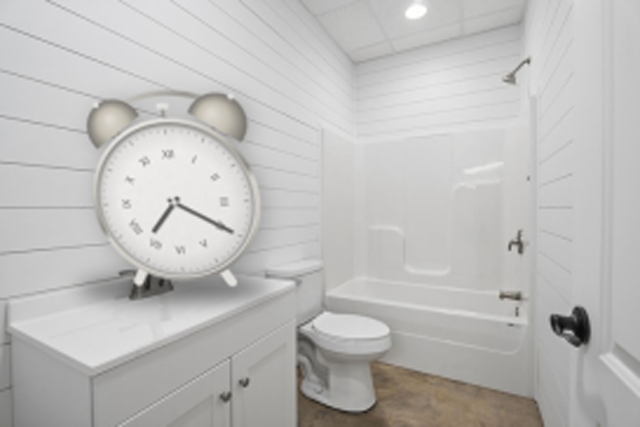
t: 7:20
